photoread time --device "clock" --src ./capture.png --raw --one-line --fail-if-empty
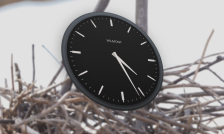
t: 4:26
